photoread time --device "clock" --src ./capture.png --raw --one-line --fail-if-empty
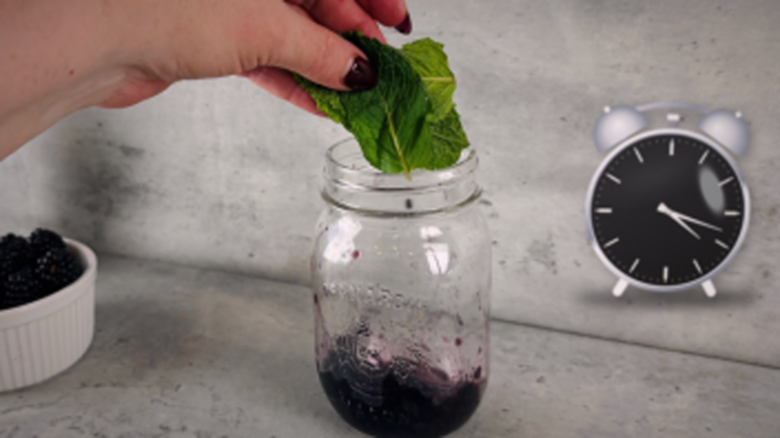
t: 4:18
